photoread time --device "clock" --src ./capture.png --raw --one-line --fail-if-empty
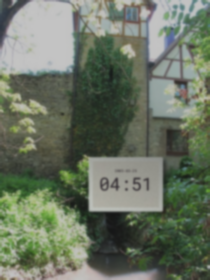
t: 4:51
